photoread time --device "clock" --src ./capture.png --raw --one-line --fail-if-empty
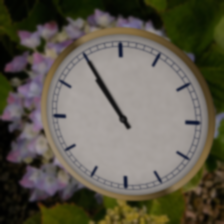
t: 10:55
